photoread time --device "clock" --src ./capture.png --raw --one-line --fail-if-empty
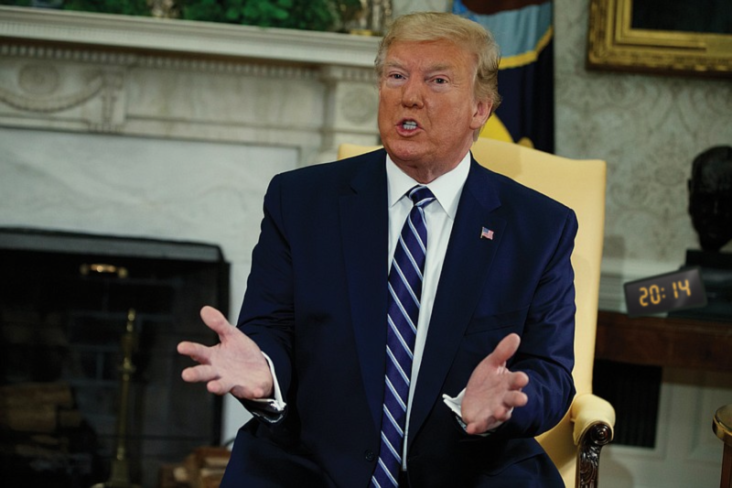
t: 20:14
